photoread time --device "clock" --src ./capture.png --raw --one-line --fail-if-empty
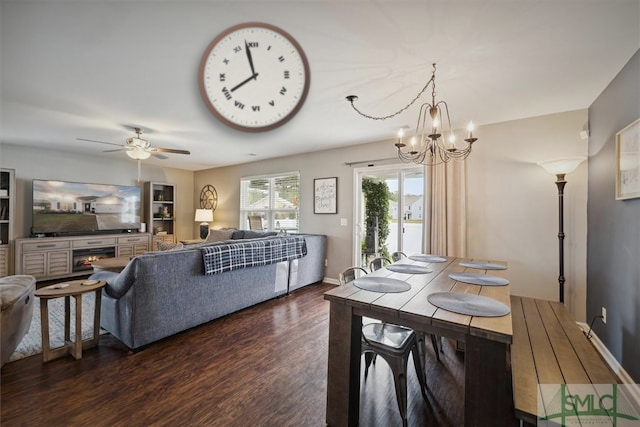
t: 7:58
